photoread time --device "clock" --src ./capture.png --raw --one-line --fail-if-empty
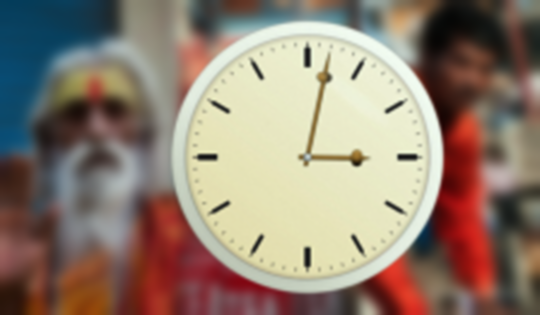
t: 3:02
